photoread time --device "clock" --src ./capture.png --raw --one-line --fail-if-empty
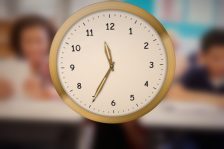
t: 11:35
